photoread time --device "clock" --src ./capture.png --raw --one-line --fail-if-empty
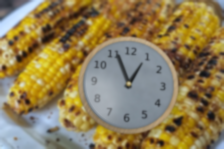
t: 12:56
